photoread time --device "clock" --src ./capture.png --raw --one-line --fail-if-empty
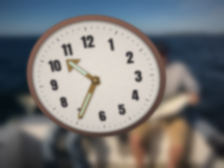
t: 10:35
